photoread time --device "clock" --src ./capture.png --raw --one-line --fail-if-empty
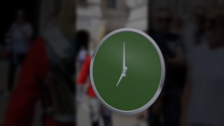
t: 7:00
